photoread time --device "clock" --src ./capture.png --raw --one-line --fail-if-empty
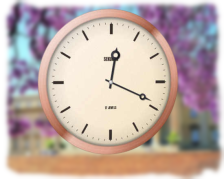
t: 12:19
